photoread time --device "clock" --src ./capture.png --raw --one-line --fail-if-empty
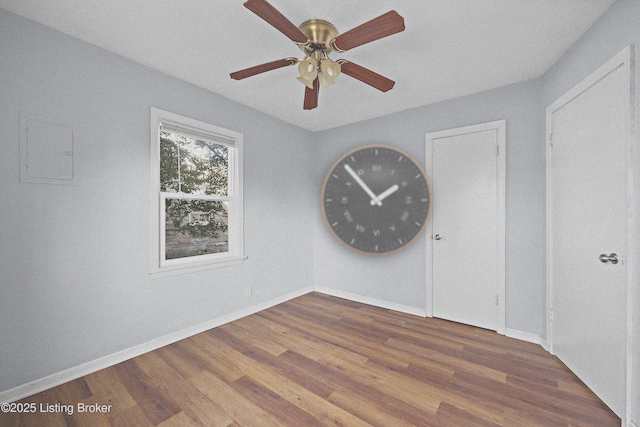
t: 1:53
